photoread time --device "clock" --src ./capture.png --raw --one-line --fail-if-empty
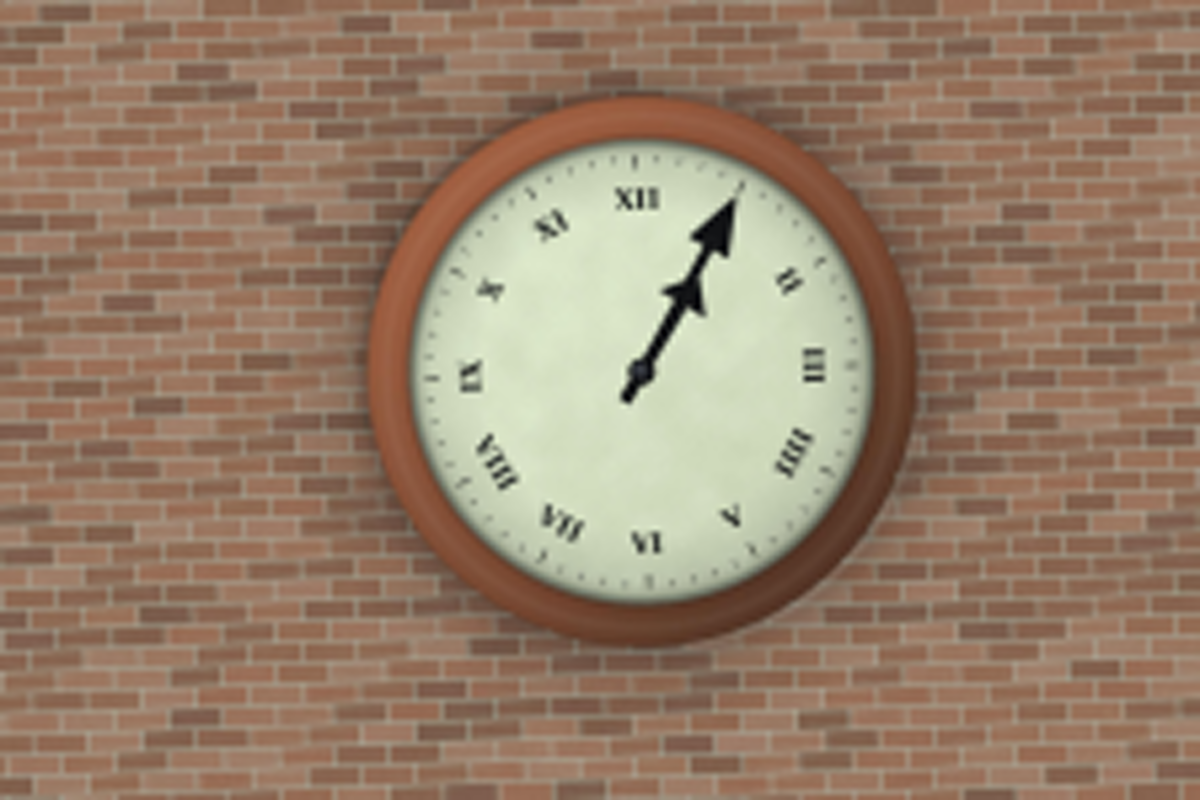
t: 1:05
